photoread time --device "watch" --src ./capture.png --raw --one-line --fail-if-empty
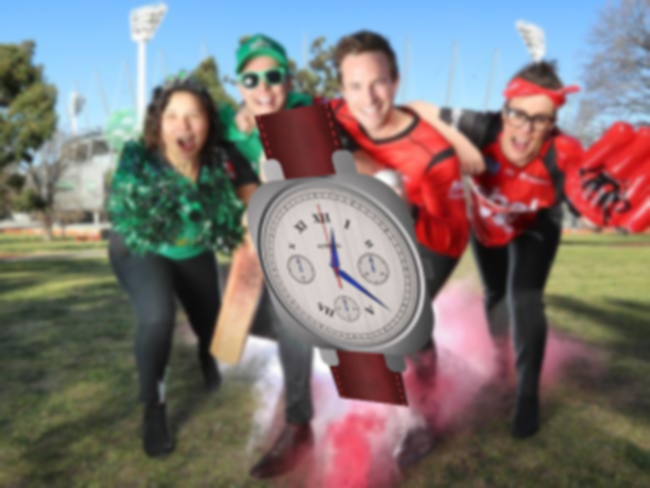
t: 12:22
